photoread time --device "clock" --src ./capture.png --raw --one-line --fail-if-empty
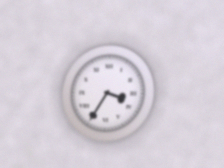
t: 3:35
